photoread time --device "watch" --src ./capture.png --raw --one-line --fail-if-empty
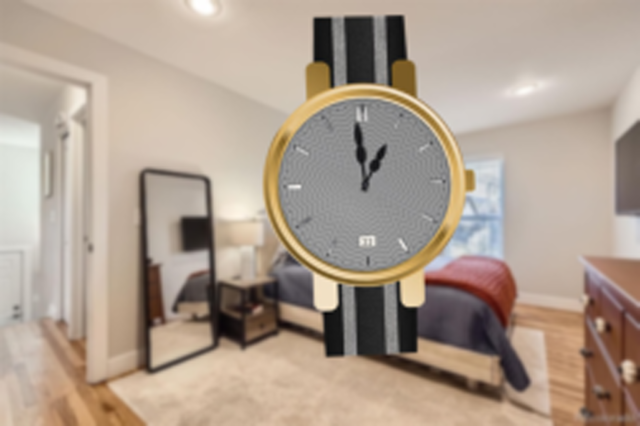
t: 12:59
